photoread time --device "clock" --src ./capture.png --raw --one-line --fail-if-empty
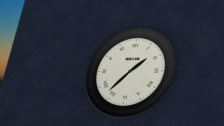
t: 1:37
